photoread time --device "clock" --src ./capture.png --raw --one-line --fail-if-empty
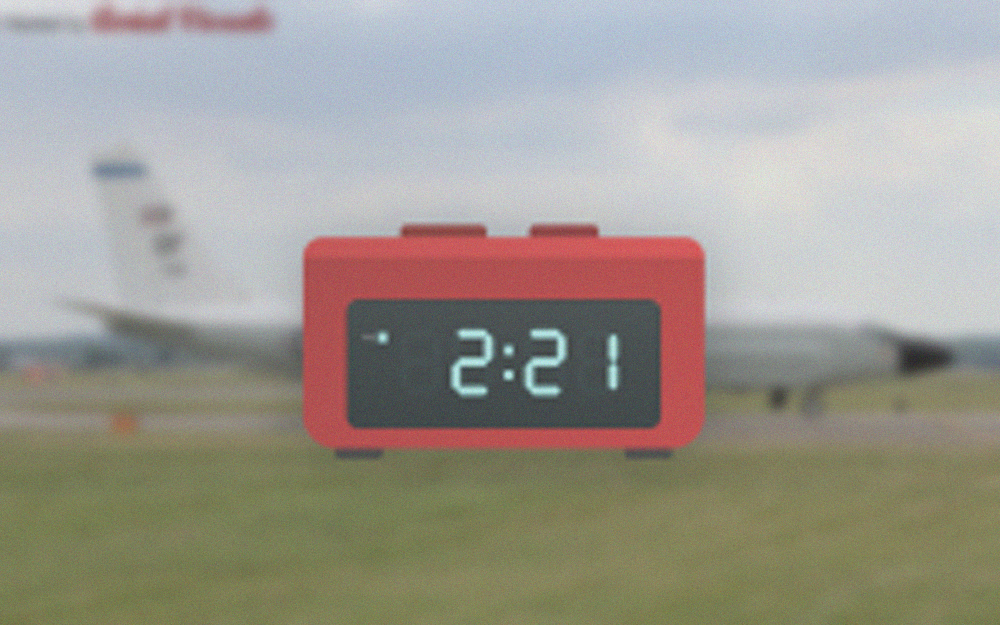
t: 2:21
